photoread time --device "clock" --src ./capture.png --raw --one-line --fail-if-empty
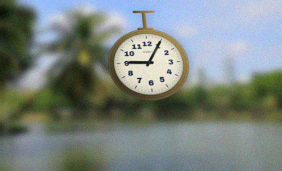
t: 9:05
